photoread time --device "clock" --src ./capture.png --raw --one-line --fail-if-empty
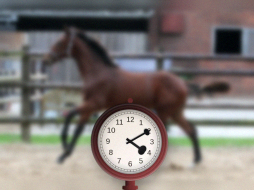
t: 4:10
